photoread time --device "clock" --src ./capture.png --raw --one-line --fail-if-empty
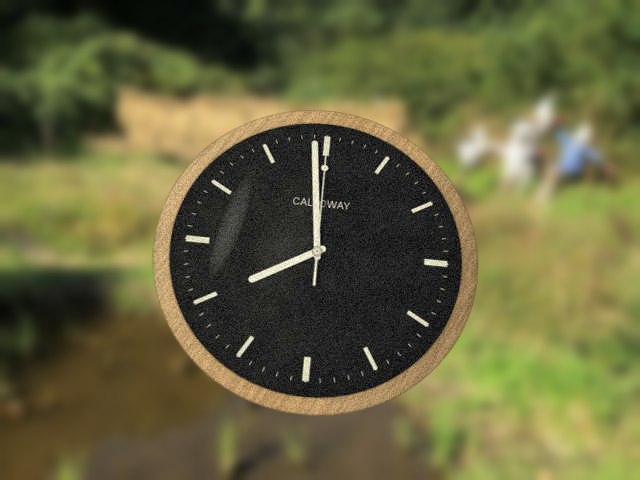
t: 7:59:00
